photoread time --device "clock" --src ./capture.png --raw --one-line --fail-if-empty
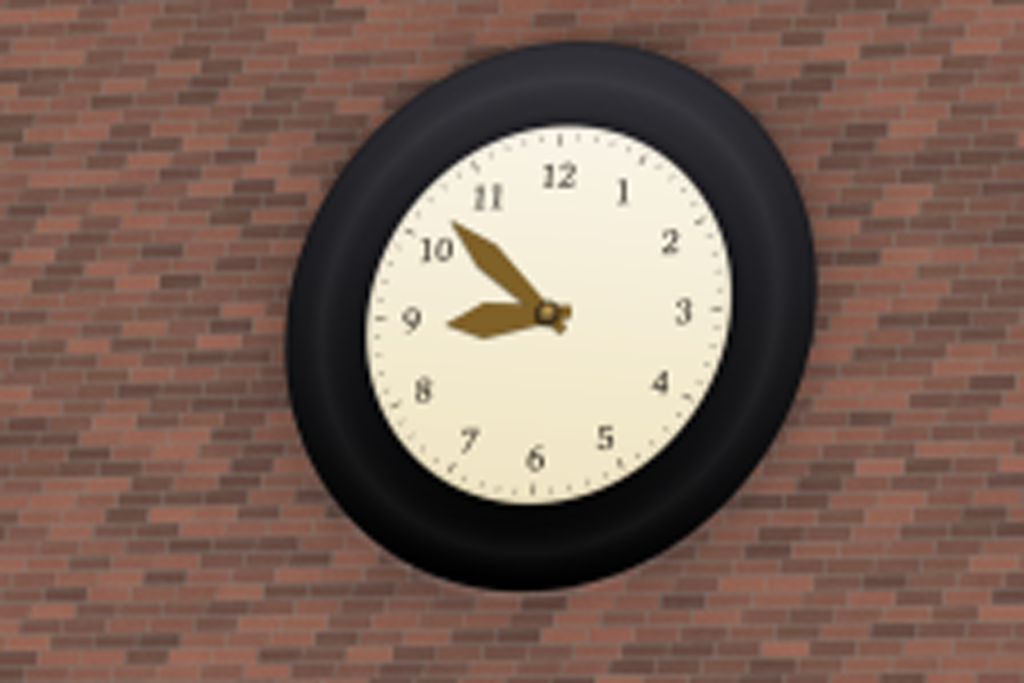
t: 8:52
